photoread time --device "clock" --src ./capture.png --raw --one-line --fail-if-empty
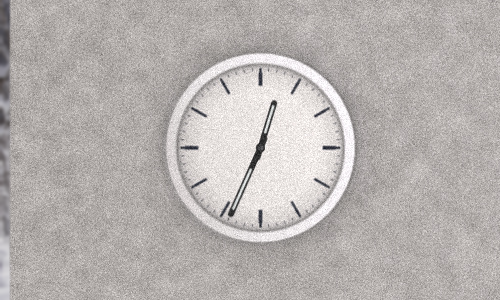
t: 12:34
